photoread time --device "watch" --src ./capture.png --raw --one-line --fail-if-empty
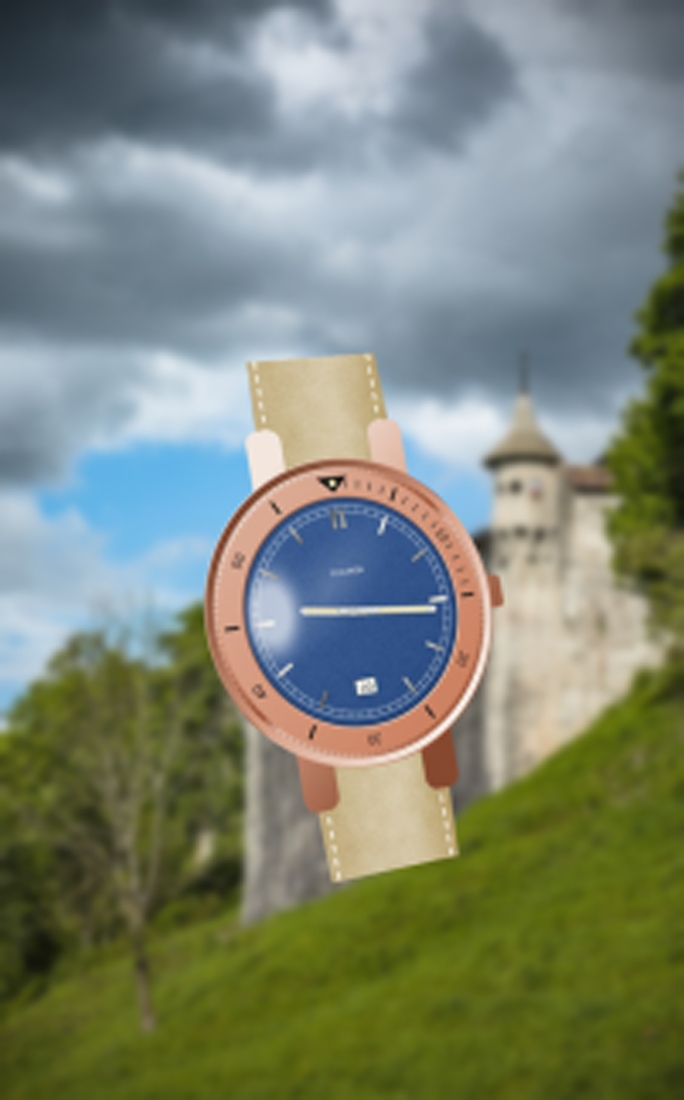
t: 9:16
